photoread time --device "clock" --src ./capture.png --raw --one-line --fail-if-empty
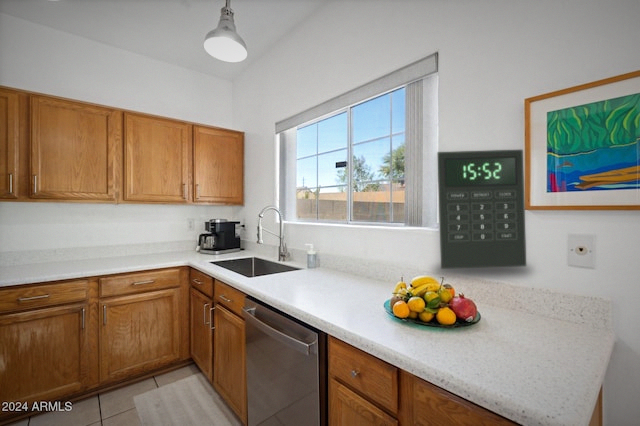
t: 15:52
